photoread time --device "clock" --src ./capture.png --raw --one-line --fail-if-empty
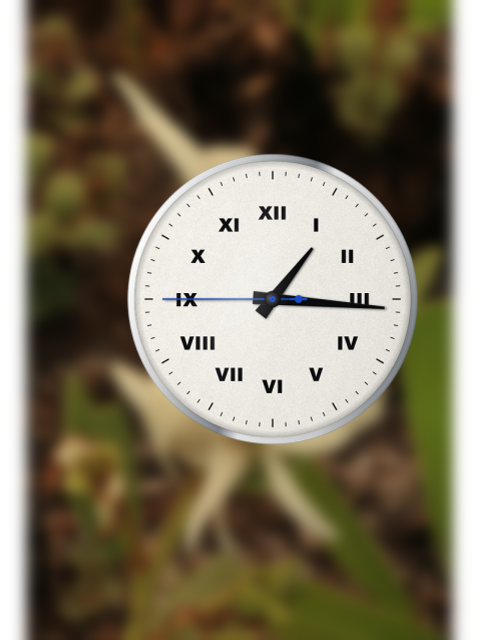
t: 1:15:45
